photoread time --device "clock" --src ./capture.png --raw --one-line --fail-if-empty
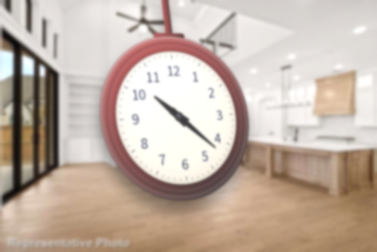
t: 10:22
